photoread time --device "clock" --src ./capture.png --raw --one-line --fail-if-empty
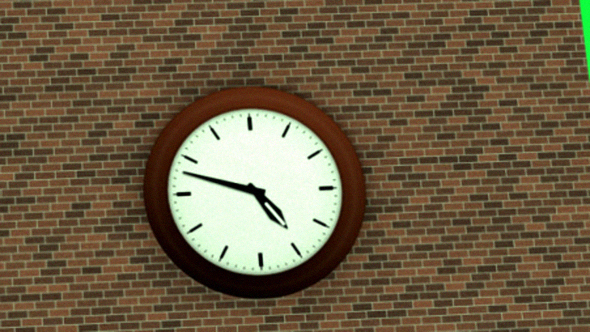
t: 4:48
